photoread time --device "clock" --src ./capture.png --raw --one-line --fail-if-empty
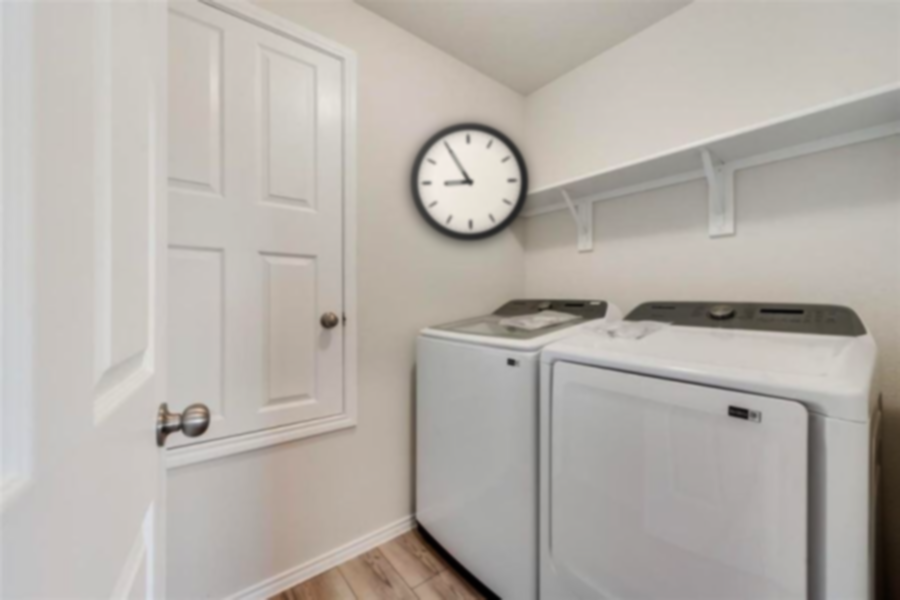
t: 8:55
